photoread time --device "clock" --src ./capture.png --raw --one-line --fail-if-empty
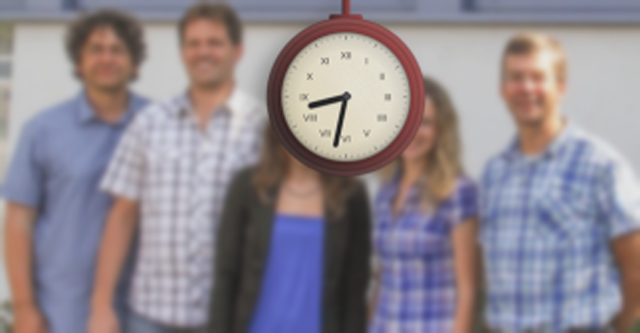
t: 8:32
